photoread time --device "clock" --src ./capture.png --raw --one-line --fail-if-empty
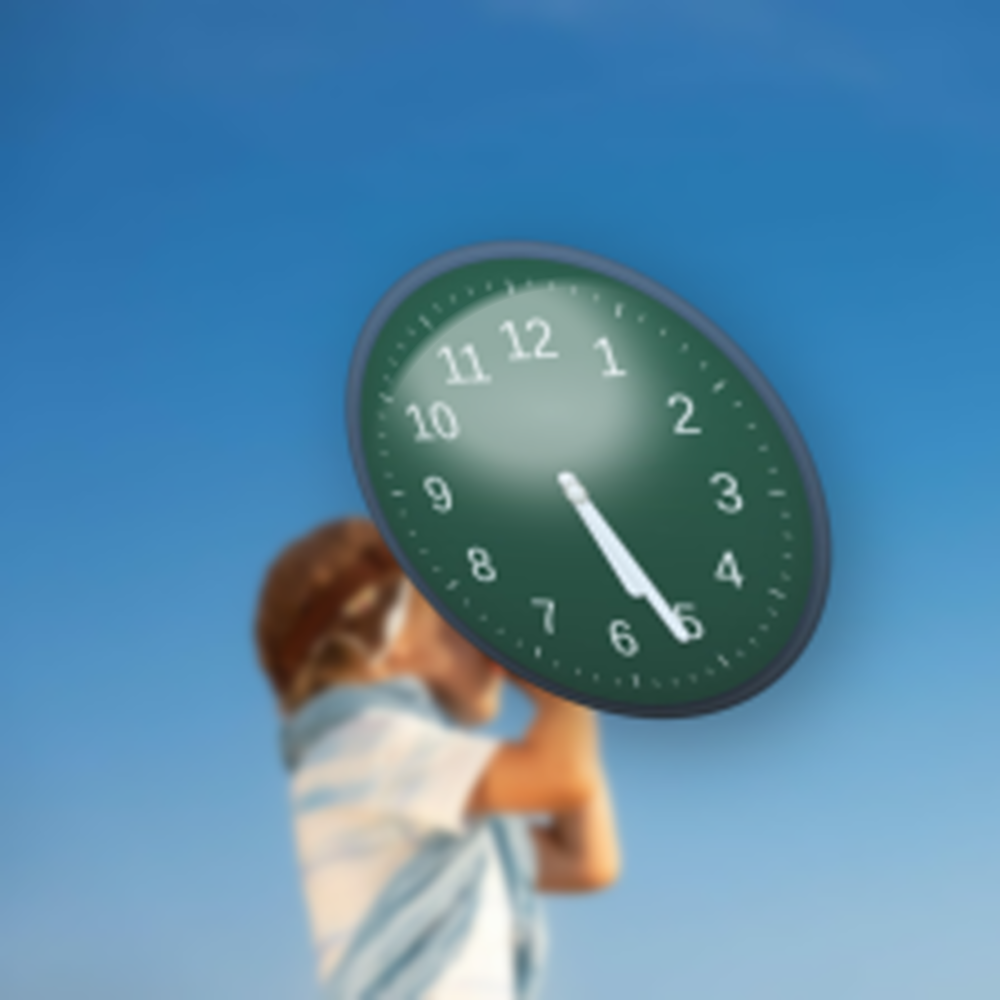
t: 5:26
